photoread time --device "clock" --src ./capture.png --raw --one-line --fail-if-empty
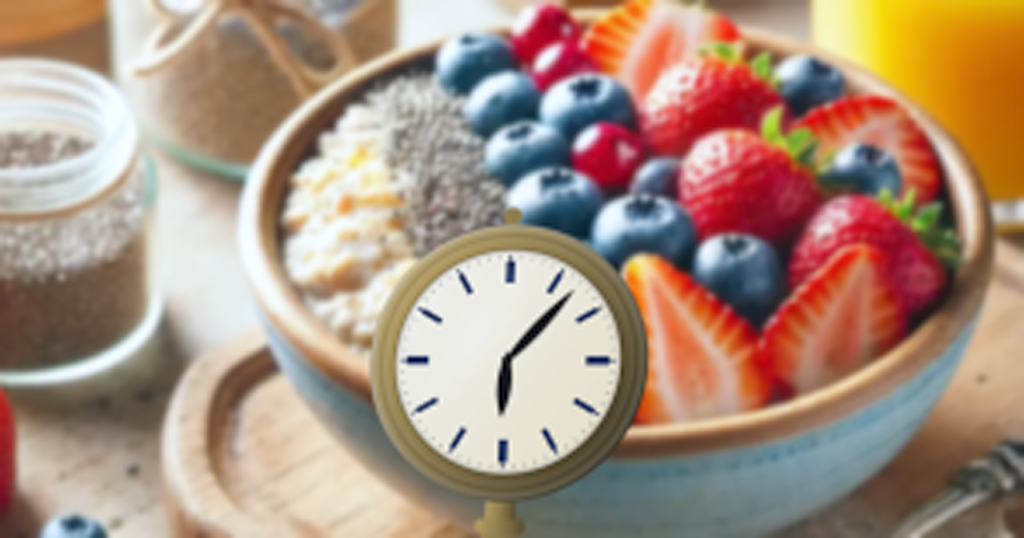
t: 6:07
